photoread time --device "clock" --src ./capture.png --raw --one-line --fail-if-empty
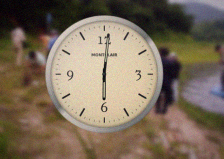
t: 6:01
